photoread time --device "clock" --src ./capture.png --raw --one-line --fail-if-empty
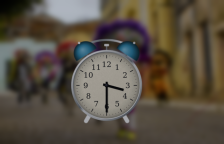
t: 3:30
